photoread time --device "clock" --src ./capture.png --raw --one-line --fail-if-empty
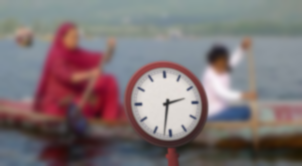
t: 2:32
